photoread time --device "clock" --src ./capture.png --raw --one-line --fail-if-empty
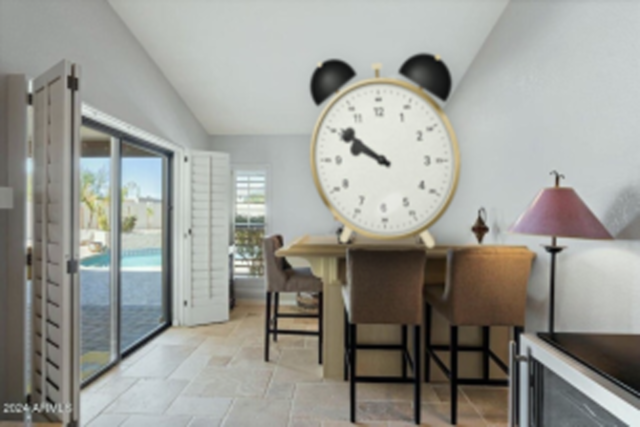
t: 9:51
